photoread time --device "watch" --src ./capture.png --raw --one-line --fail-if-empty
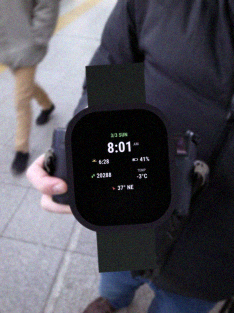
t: 8:01
